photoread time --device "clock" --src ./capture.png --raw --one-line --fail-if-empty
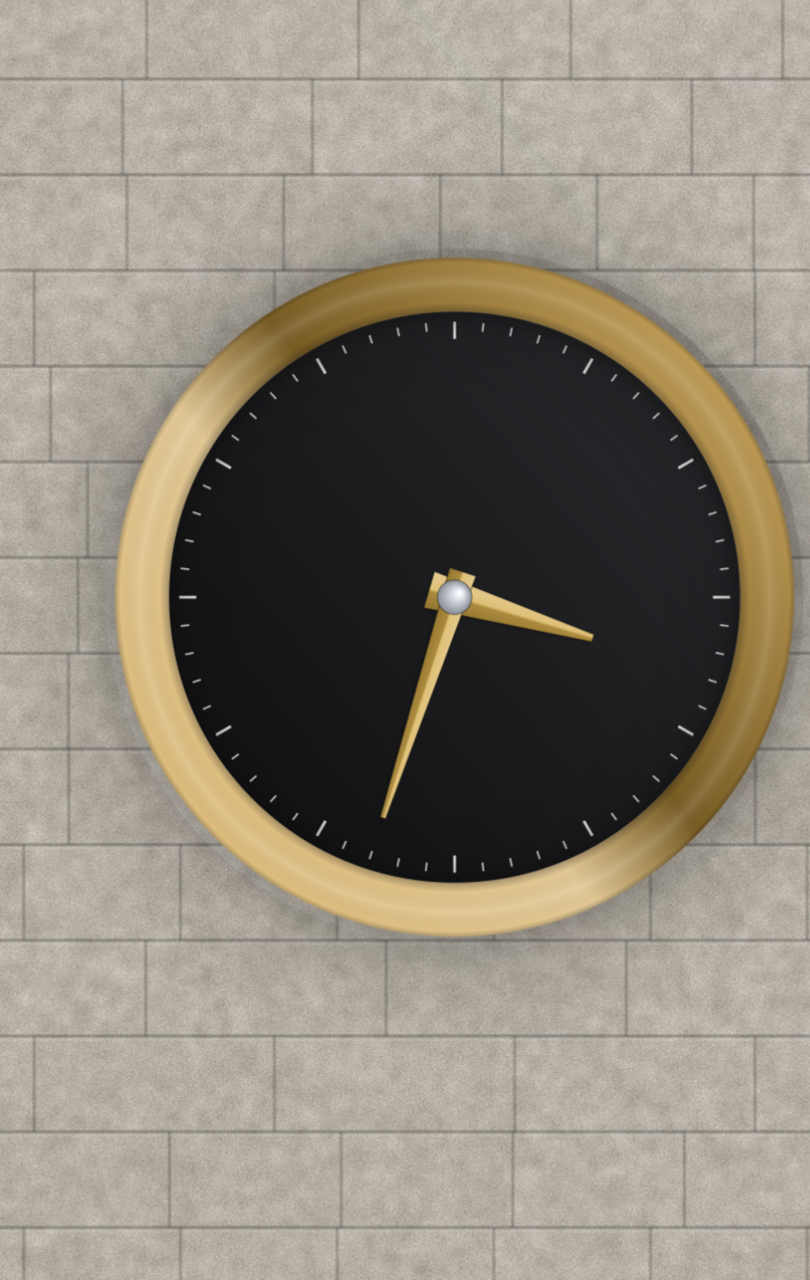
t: 3:33
